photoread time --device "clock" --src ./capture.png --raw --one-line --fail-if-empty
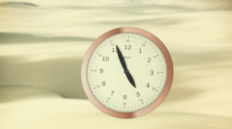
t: 4:56
